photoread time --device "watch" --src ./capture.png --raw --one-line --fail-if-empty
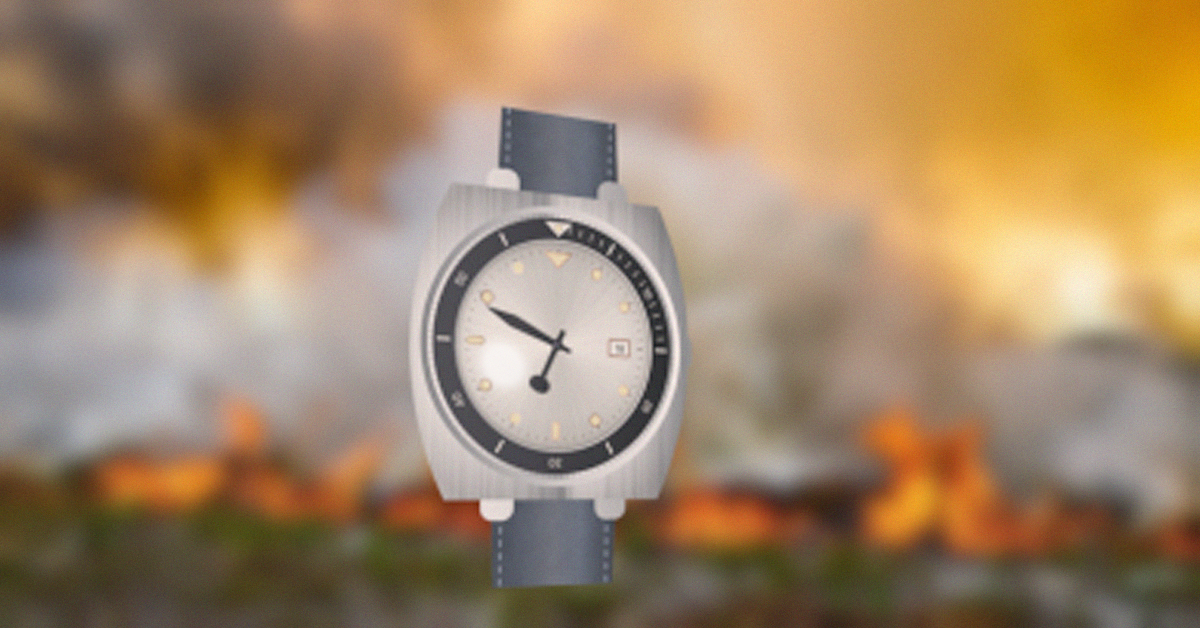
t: 6:49
